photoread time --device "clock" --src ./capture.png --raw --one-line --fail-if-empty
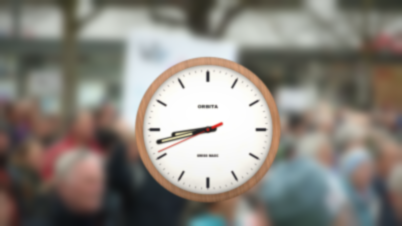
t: 8:42:41
